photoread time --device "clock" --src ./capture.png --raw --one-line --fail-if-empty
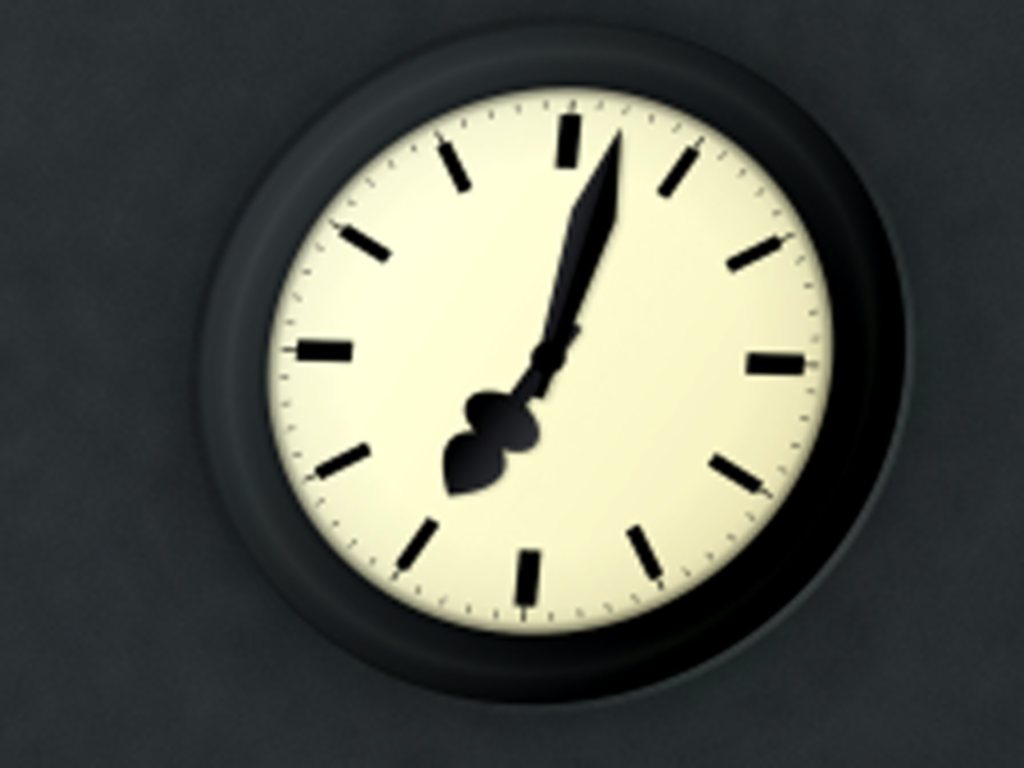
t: 7:02
